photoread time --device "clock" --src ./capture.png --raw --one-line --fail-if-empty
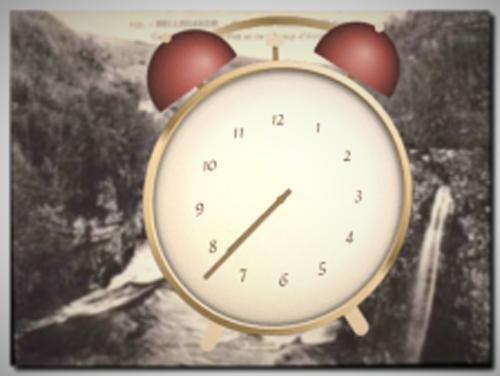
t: 7:38
